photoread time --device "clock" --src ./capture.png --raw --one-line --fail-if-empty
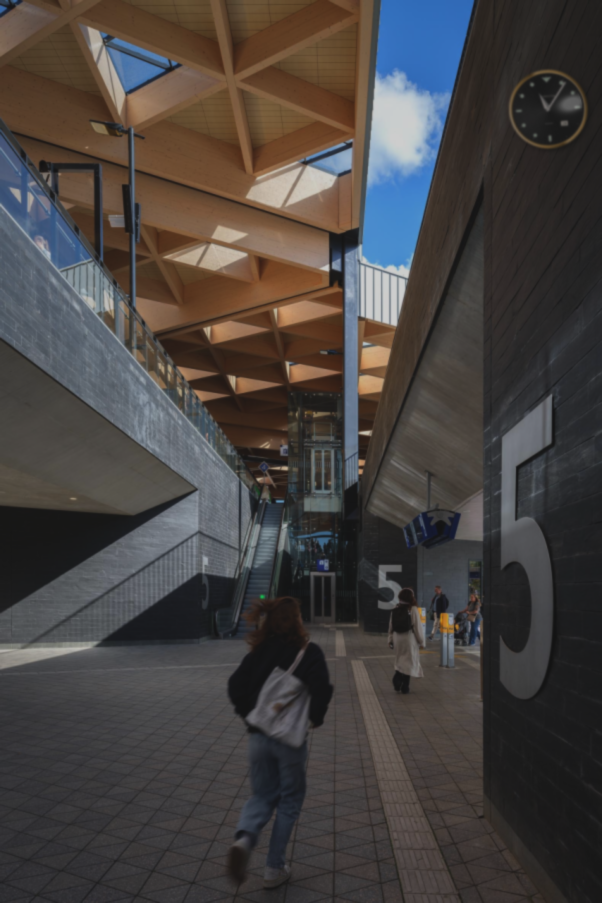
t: 11:06
